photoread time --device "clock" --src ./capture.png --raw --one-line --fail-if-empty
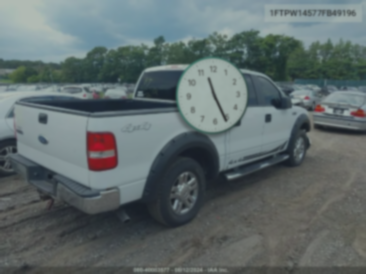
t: 11:26
